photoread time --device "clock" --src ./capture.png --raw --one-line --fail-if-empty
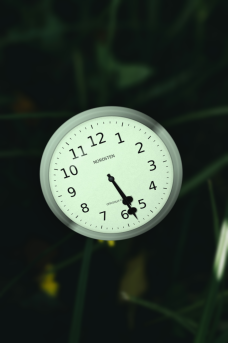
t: 5:28
